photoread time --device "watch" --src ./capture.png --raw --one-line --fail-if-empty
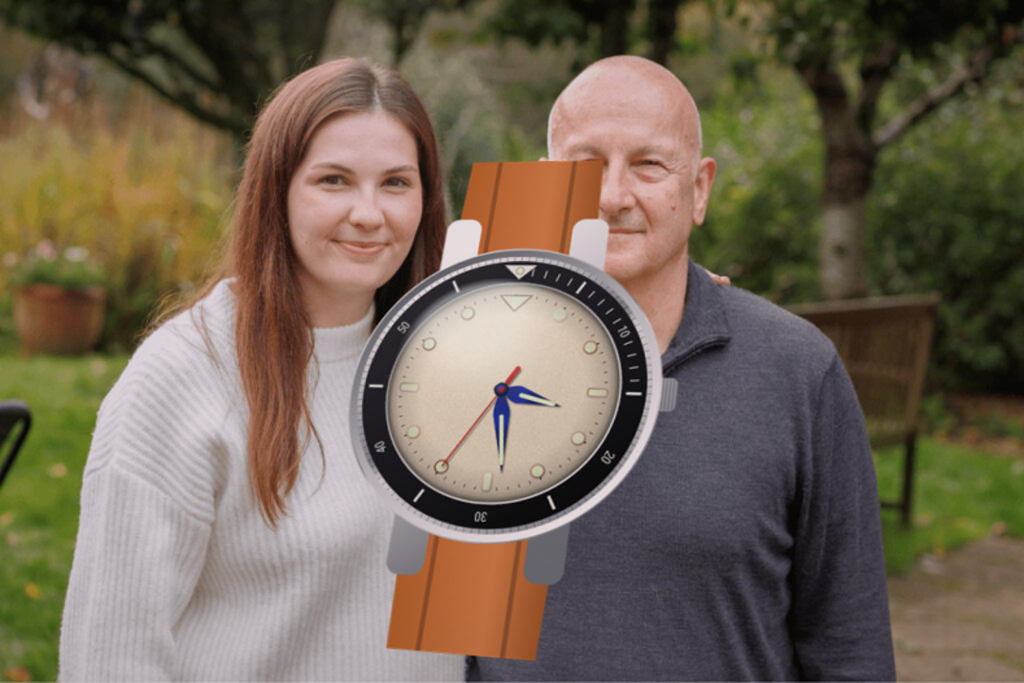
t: 3:28:35
